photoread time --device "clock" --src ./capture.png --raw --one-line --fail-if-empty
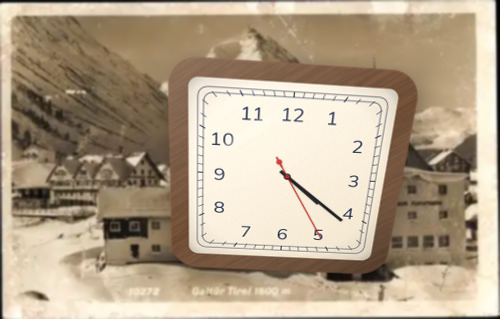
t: 4:21:25
